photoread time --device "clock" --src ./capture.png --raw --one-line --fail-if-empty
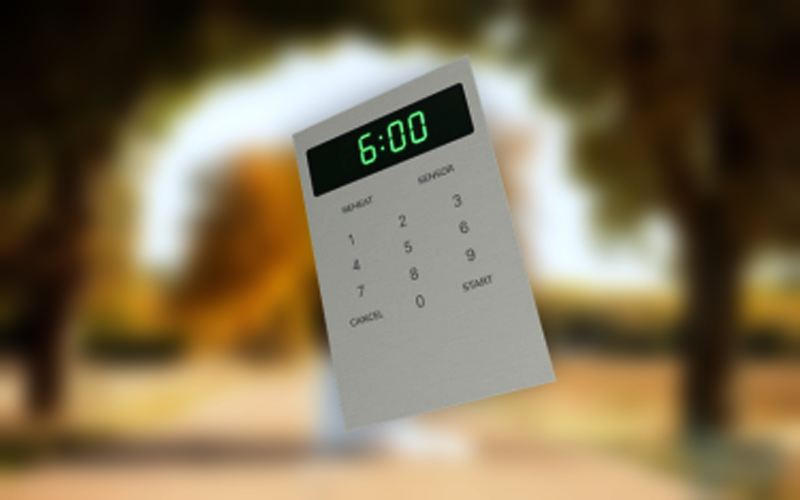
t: 6:00
